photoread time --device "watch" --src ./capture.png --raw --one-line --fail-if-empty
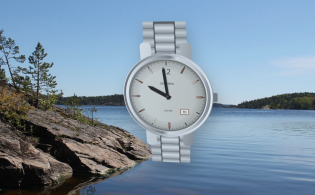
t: 9:59
